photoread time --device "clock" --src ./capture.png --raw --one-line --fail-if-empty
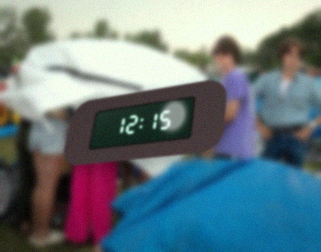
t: 12:15
